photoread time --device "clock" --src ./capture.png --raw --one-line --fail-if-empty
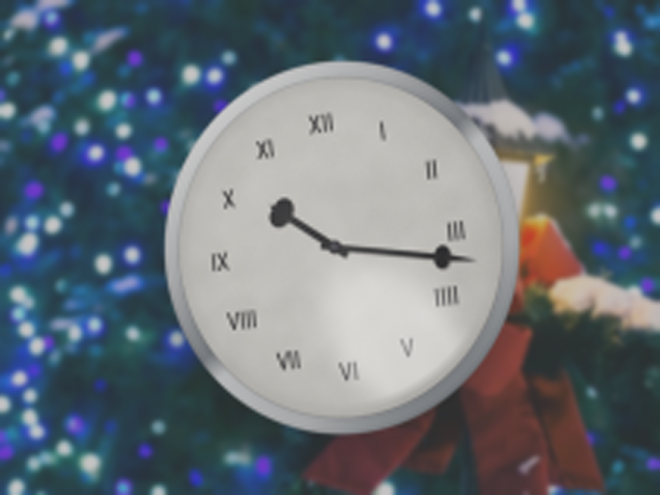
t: 10:17
